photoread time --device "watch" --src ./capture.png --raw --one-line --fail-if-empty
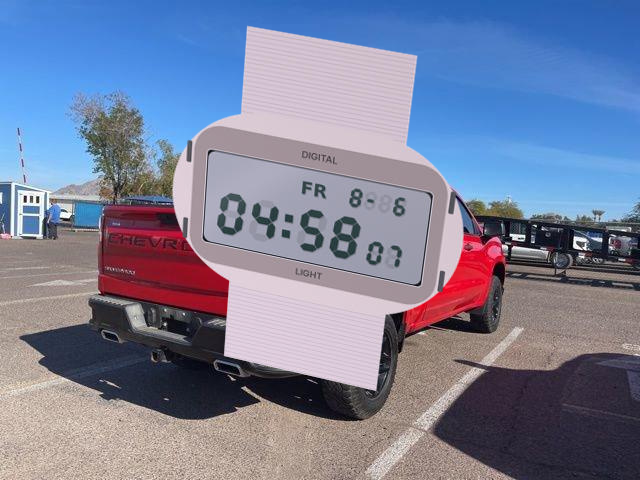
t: 4:58:07
